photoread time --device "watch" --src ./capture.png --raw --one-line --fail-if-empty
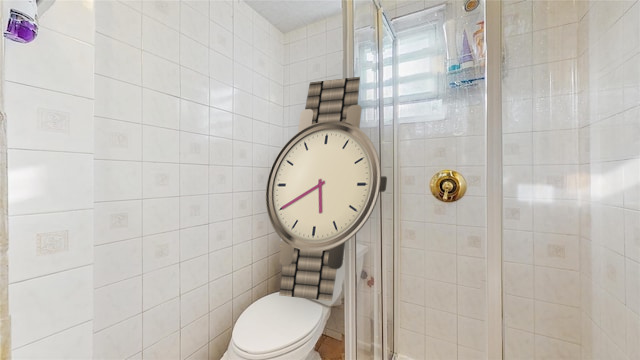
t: 5:40
